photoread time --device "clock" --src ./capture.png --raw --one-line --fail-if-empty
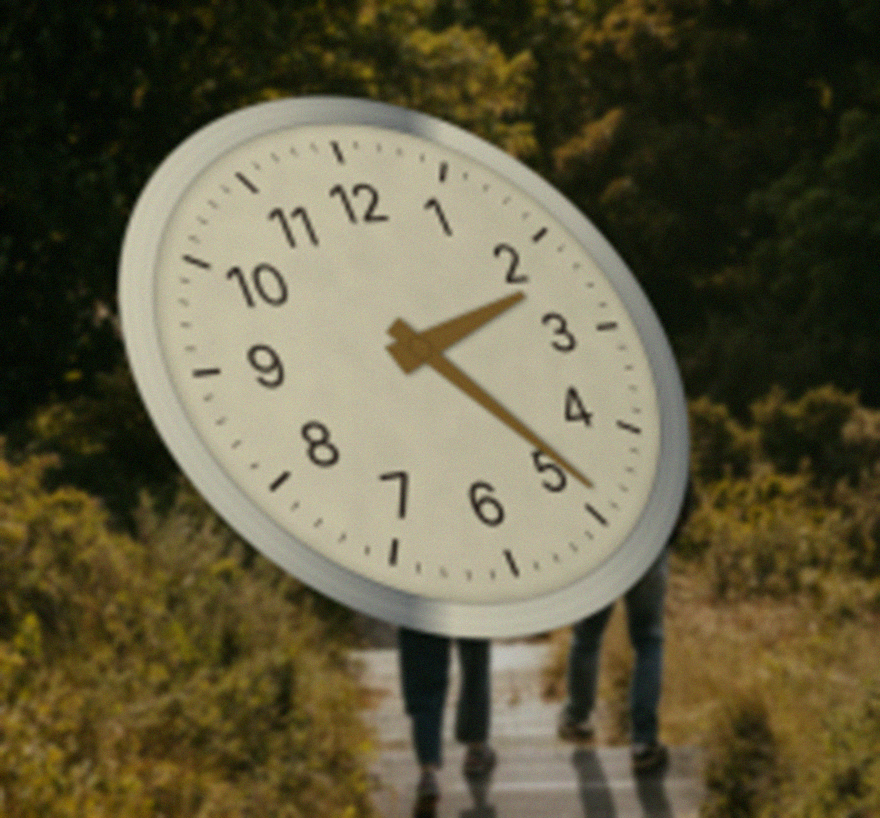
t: 2:24
